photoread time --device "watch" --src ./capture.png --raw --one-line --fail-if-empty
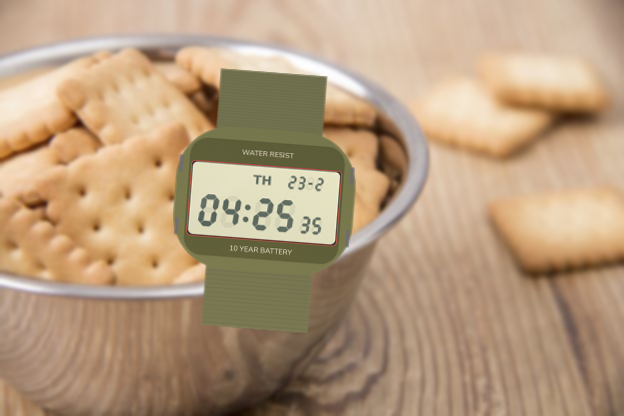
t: 4:25:35
